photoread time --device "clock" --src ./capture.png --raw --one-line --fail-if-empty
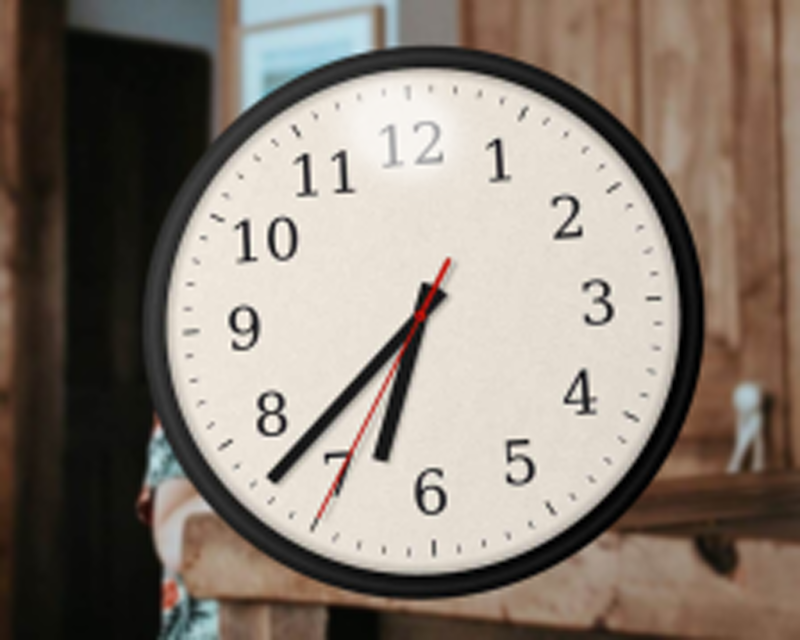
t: 6:37:35
